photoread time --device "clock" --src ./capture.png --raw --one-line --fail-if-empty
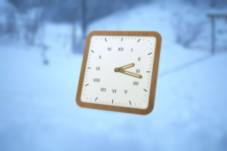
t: 2:17
